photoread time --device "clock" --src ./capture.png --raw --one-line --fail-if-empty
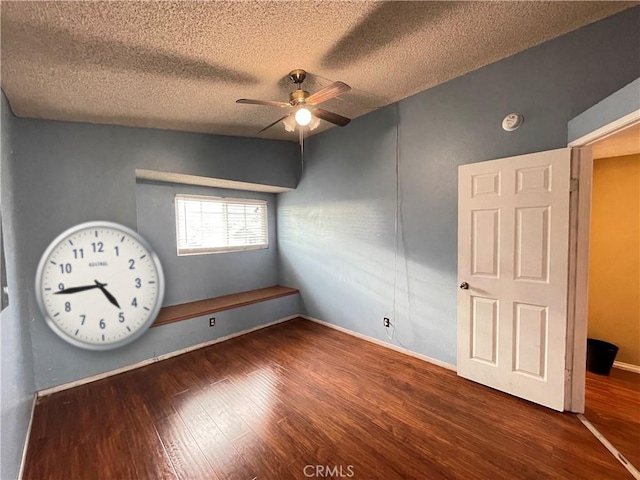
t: 4:44
